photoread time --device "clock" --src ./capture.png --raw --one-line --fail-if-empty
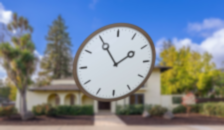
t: 1:55
